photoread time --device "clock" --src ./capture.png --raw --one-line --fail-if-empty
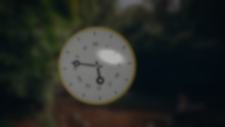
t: 5:47
